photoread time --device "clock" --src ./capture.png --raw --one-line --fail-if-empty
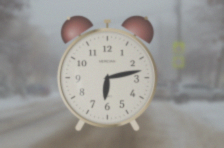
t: 6:13
